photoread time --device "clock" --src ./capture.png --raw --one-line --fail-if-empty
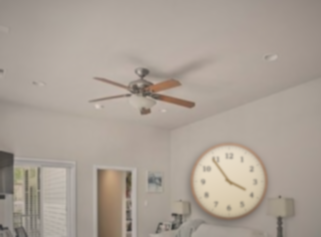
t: 3:54
